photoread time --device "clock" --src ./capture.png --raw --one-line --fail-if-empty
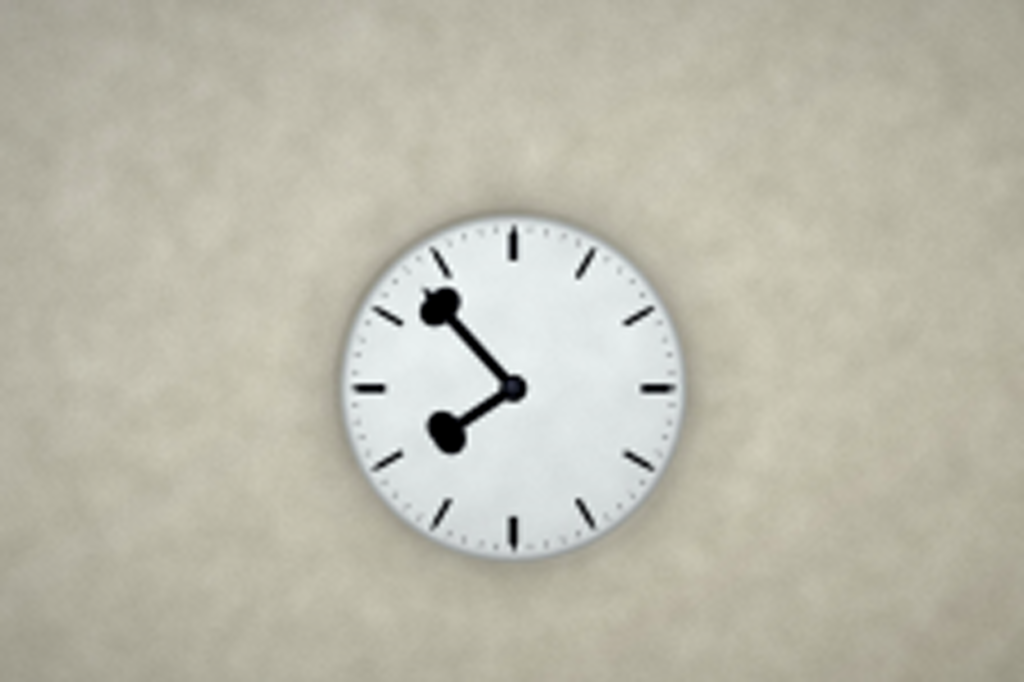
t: 7:53
